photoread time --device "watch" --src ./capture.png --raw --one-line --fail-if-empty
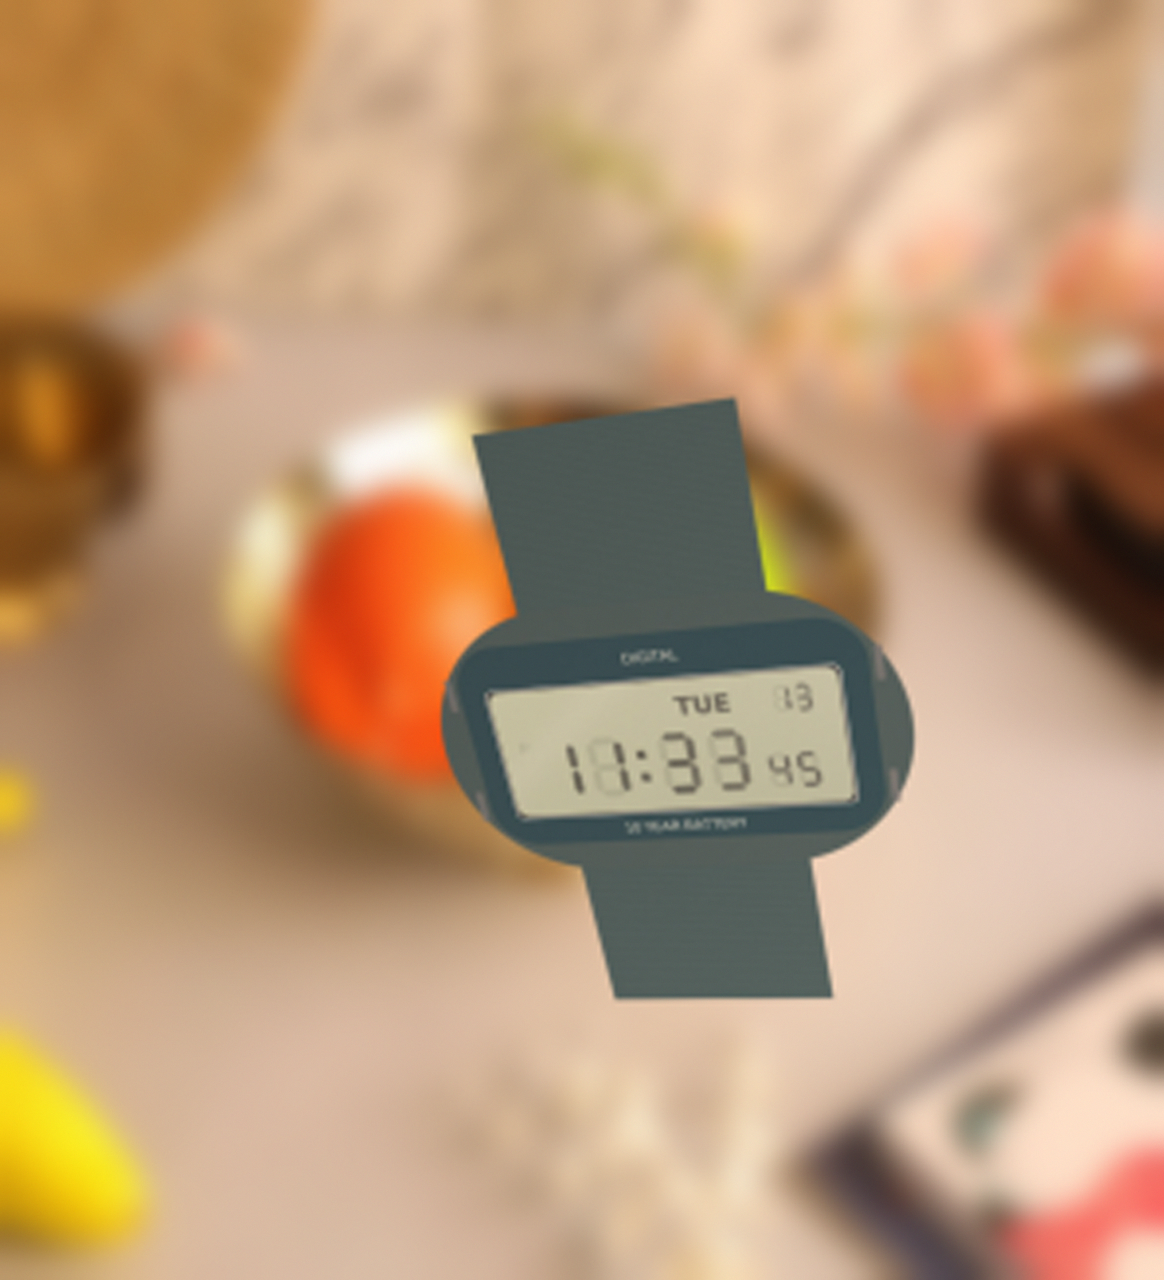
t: 11:33:45
